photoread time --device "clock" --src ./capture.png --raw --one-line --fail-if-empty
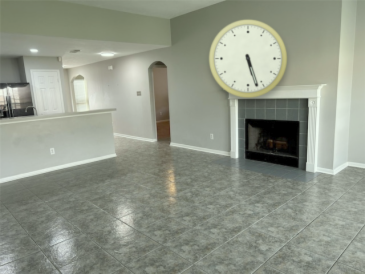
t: 5:27
